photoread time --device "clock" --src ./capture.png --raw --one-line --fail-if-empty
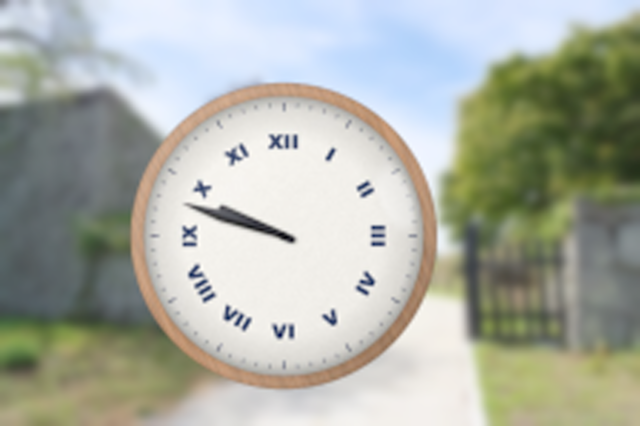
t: 9:48
